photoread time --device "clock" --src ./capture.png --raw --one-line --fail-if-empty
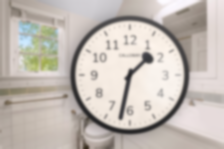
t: 1:32
